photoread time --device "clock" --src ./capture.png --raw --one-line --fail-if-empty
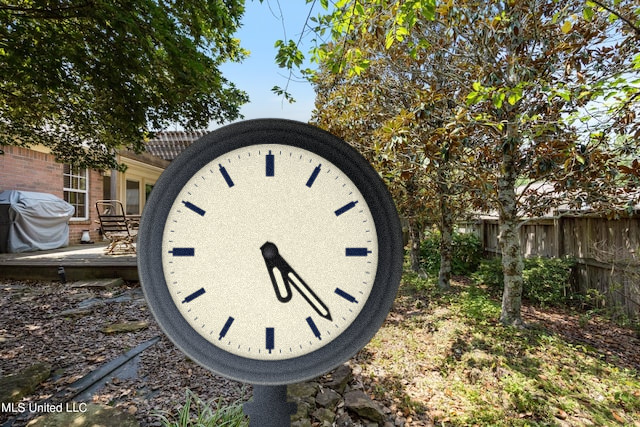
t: 5:23
